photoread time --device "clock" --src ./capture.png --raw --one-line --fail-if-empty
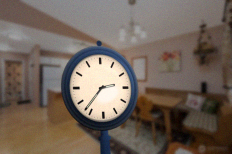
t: 2:37
